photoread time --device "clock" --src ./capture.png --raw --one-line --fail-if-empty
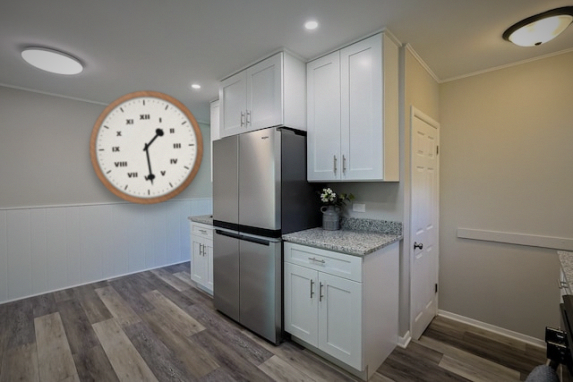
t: 1:29
